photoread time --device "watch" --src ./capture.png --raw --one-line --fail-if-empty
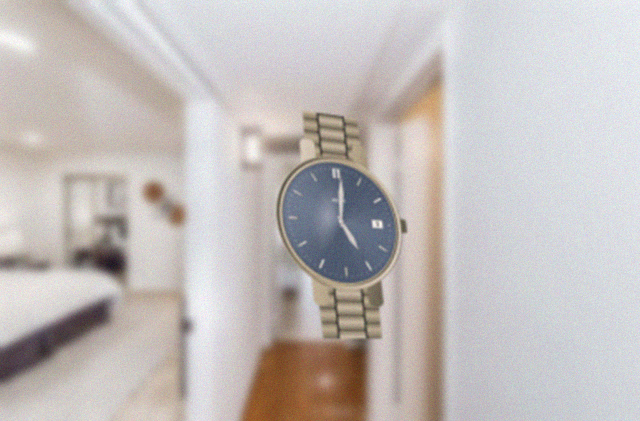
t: 5:01
